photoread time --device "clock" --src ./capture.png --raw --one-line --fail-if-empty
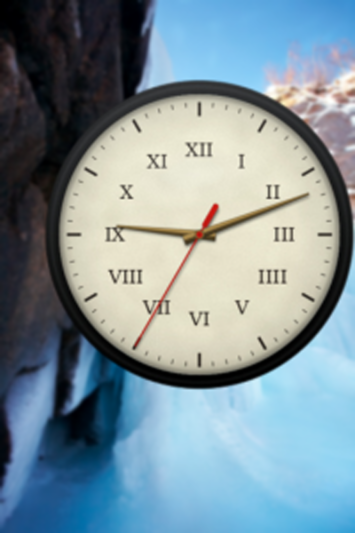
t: 9:11:35
